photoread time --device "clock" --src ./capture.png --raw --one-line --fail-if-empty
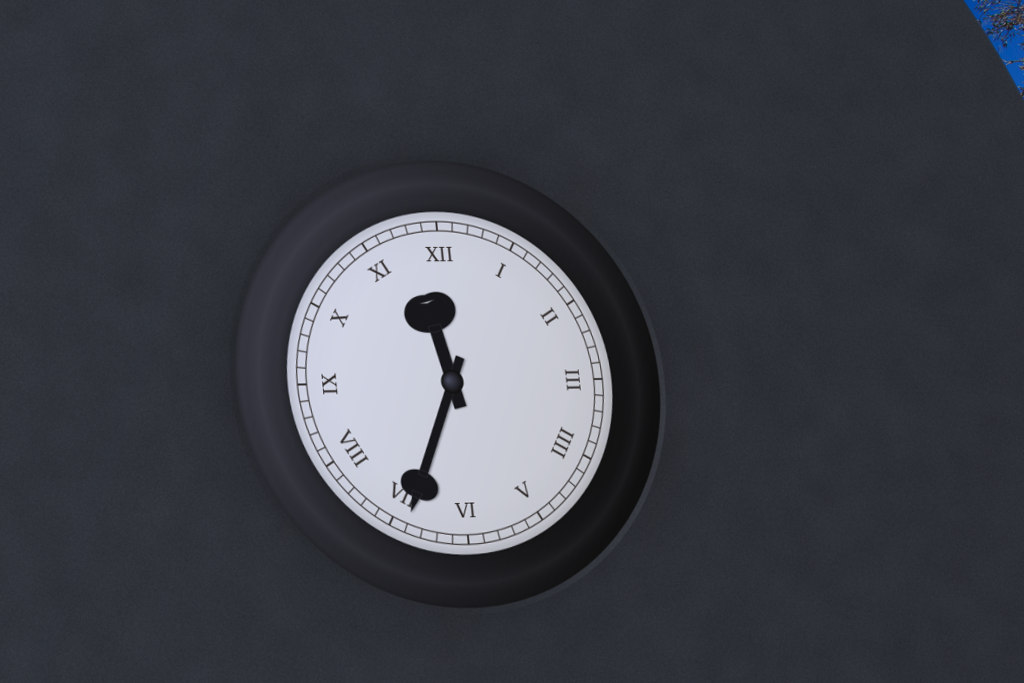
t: 11:34
